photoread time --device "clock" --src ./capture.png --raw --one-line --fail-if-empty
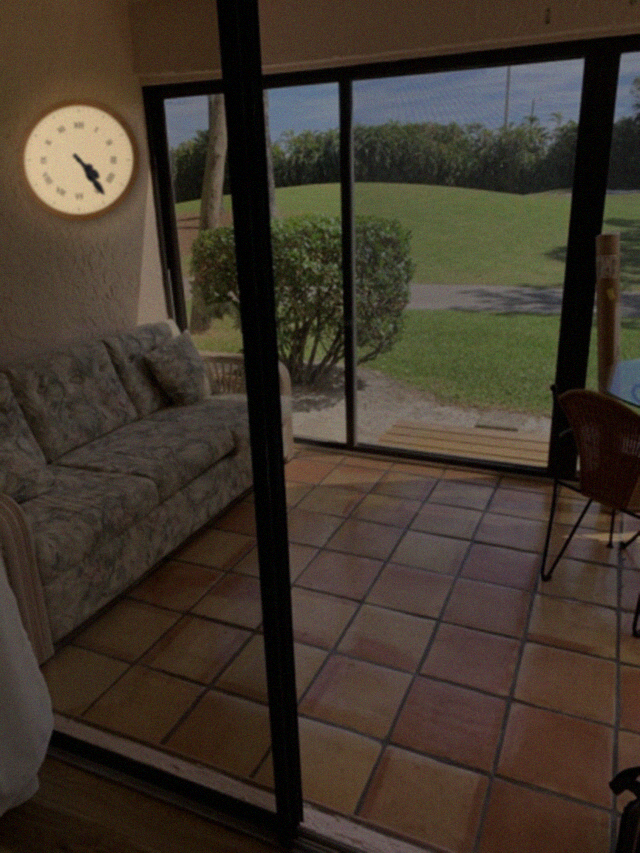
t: 4:24
